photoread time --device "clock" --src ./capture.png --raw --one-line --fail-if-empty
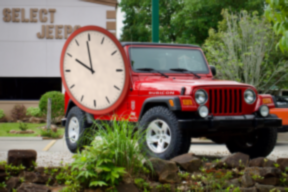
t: 9:59
